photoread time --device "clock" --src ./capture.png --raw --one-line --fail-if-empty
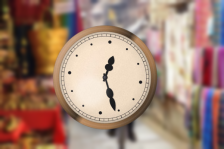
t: 12:26
